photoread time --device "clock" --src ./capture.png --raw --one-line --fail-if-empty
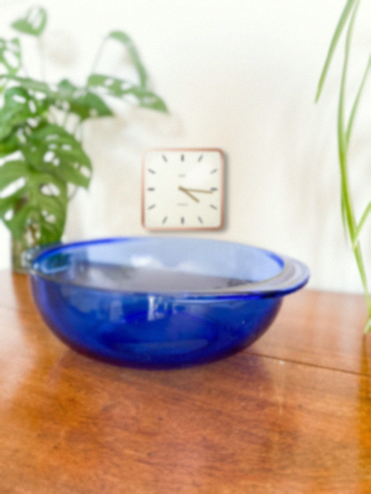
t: 4:16
